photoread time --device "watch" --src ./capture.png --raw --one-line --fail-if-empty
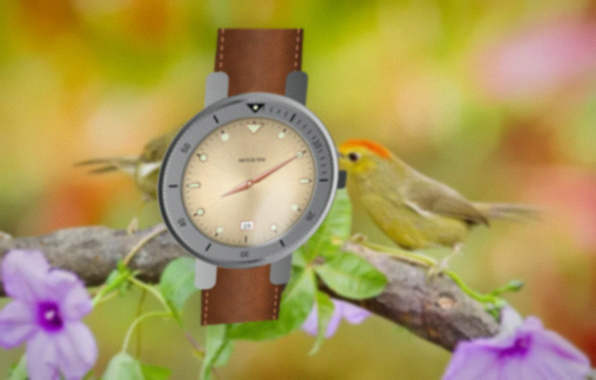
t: 8:10
